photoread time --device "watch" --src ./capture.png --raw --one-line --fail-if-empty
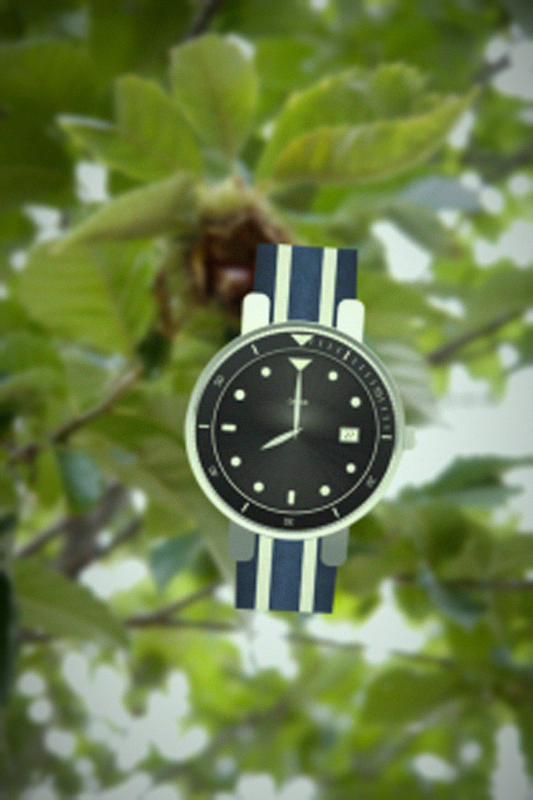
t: 8:00
